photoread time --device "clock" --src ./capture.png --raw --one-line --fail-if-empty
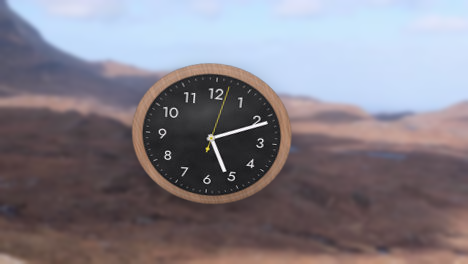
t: 5:11:02
